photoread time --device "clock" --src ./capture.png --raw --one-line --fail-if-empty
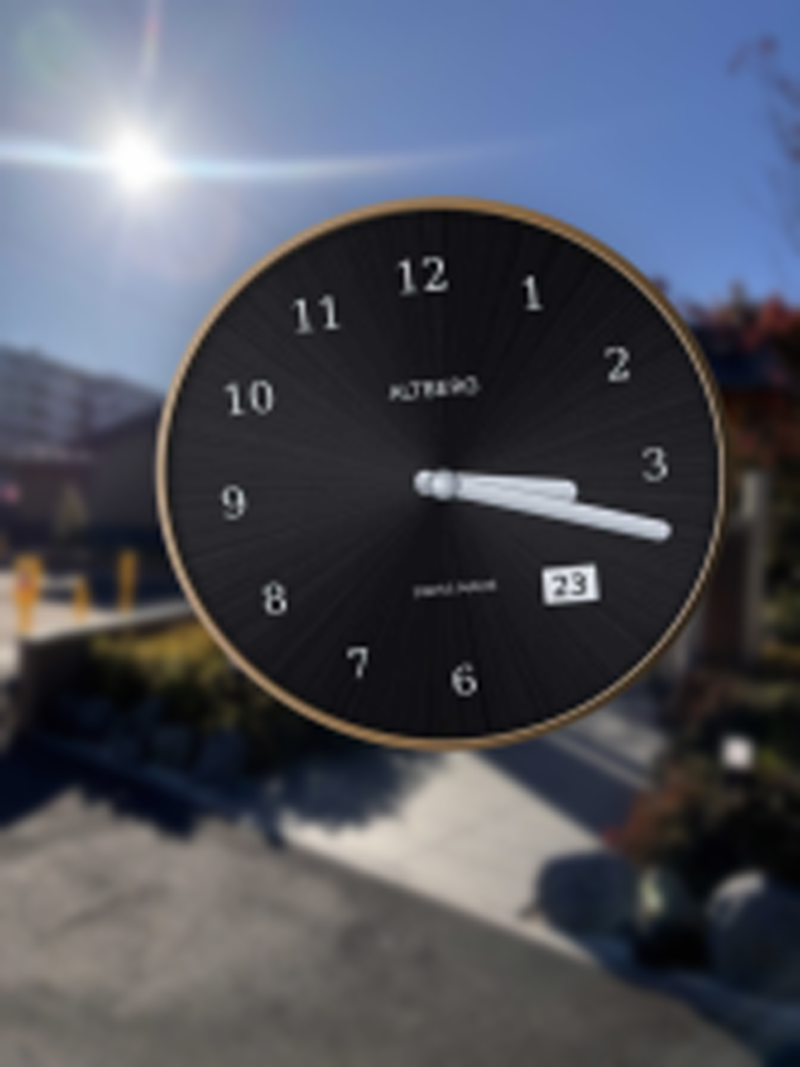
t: 3:18
